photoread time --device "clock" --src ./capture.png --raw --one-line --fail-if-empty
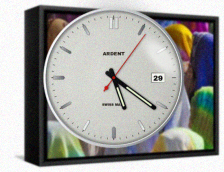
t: 5:21:06
